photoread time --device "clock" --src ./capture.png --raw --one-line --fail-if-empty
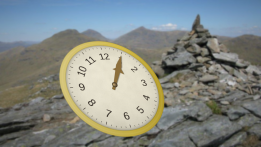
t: 1:05
